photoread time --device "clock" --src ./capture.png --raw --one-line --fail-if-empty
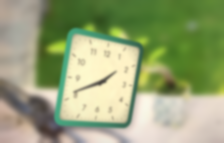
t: 1:41
